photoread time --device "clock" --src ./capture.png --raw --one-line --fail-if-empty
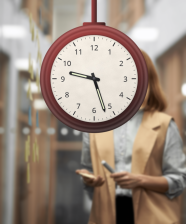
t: 9:27
